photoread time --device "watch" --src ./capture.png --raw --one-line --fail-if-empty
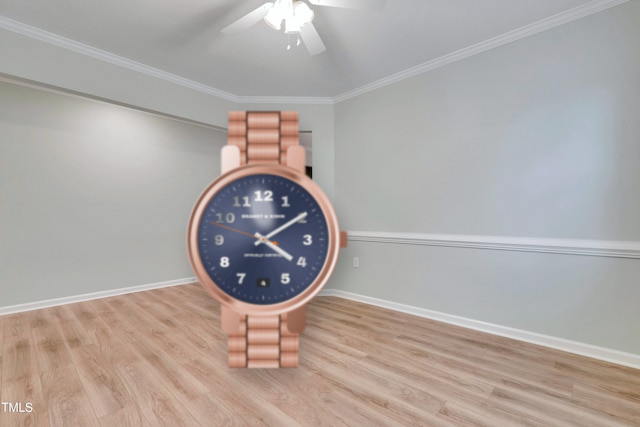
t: 4:09:48
